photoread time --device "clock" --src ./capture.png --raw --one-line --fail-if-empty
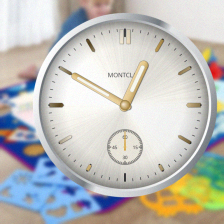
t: 12:50
